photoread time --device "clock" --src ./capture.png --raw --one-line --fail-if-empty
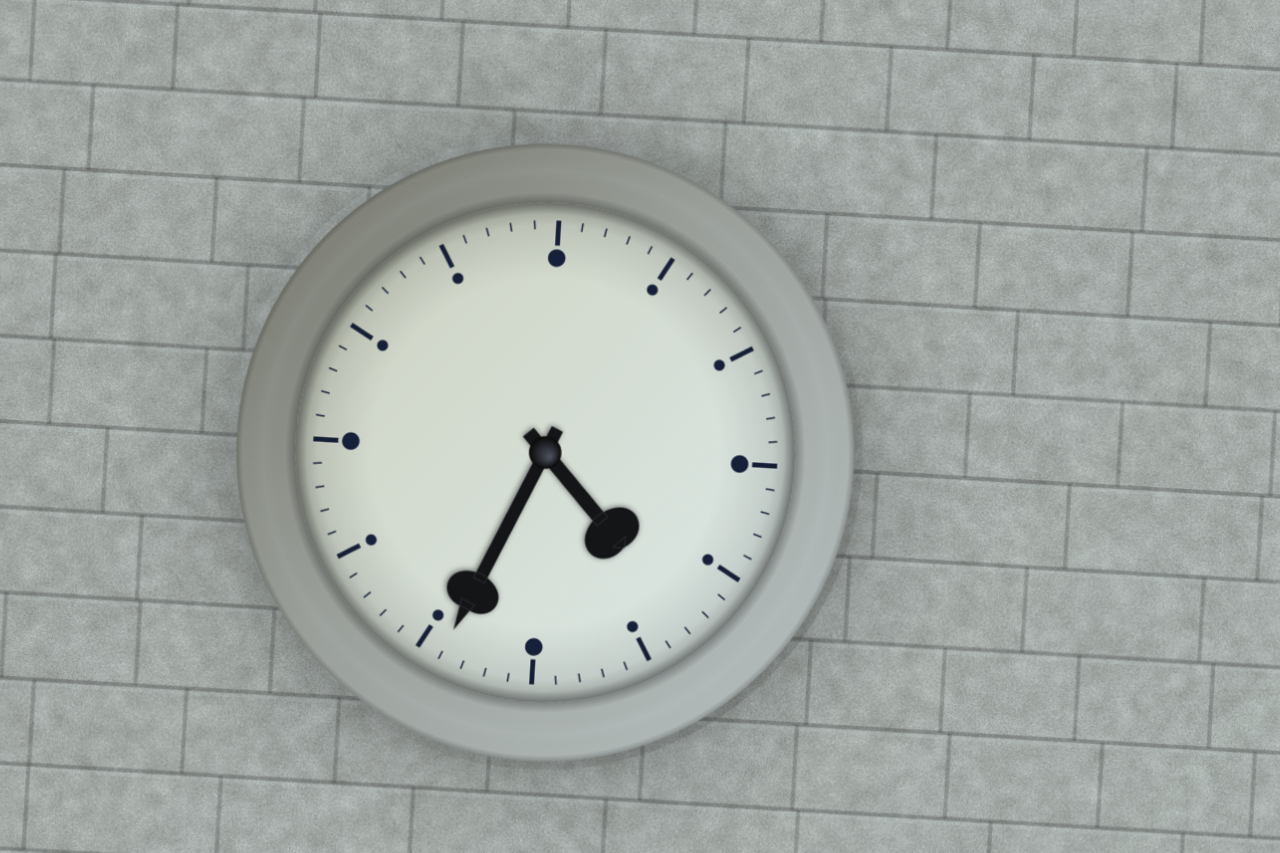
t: 4:34
